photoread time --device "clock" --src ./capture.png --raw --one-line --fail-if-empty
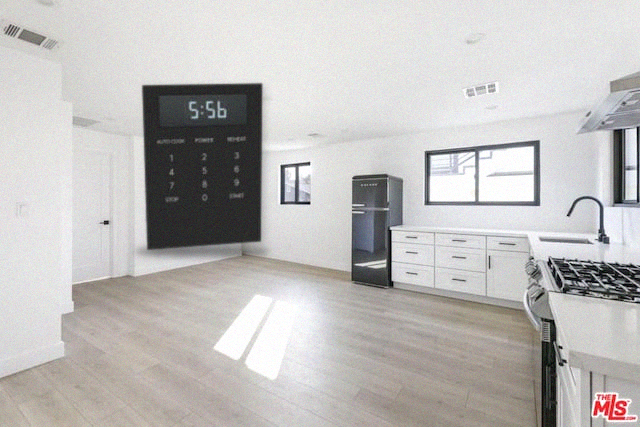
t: 5:56
